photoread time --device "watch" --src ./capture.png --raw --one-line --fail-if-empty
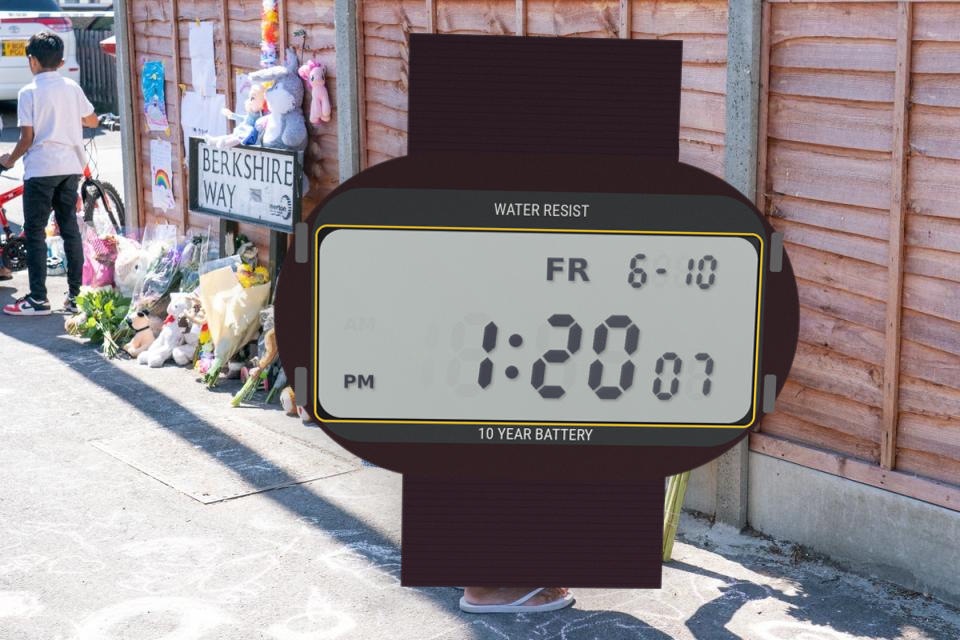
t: 1:20:07
